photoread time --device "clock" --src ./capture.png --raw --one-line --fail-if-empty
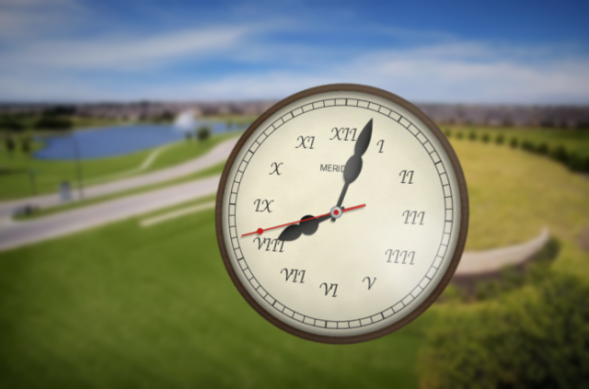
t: 8:02:42
